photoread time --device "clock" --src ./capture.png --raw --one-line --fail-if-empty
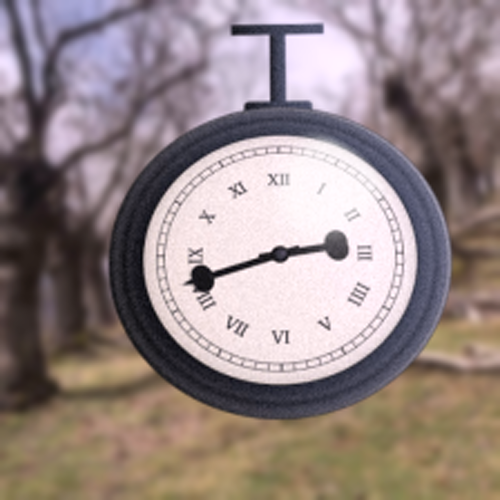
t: 2:42
